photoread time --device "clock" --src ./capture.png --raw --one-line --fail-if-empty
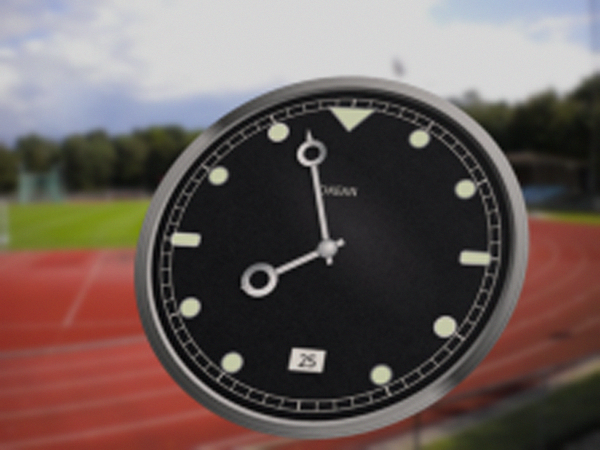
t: 7:57
